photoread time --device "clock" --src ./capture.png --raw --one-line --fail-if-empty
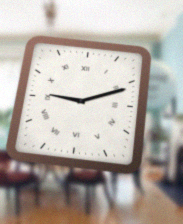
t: 9:11
